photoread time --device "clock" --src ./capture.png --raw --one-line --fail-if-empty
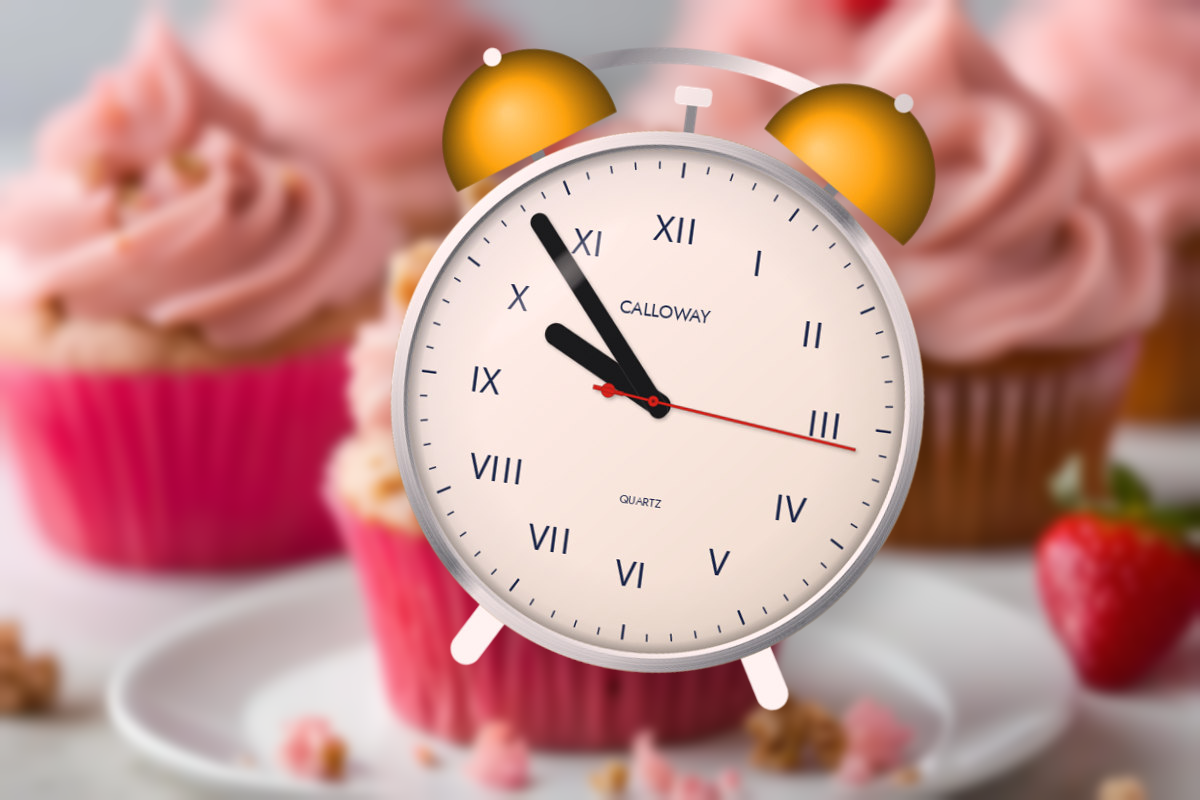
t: 9:53:16
